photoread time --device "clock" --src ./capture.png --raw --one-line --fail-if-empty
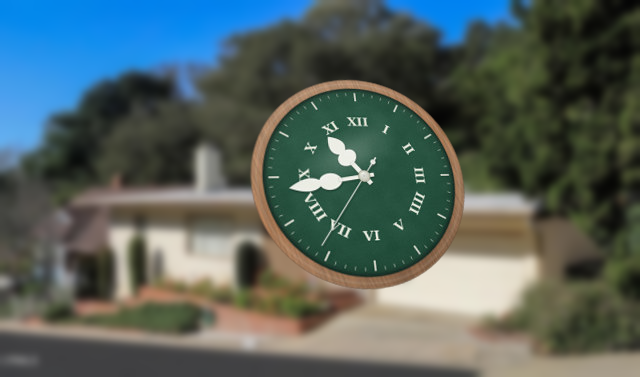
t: 10:43:36
